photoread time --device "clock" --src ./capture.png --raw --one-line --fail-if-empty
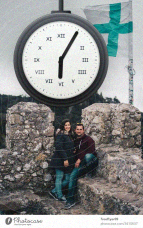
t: 6:05
